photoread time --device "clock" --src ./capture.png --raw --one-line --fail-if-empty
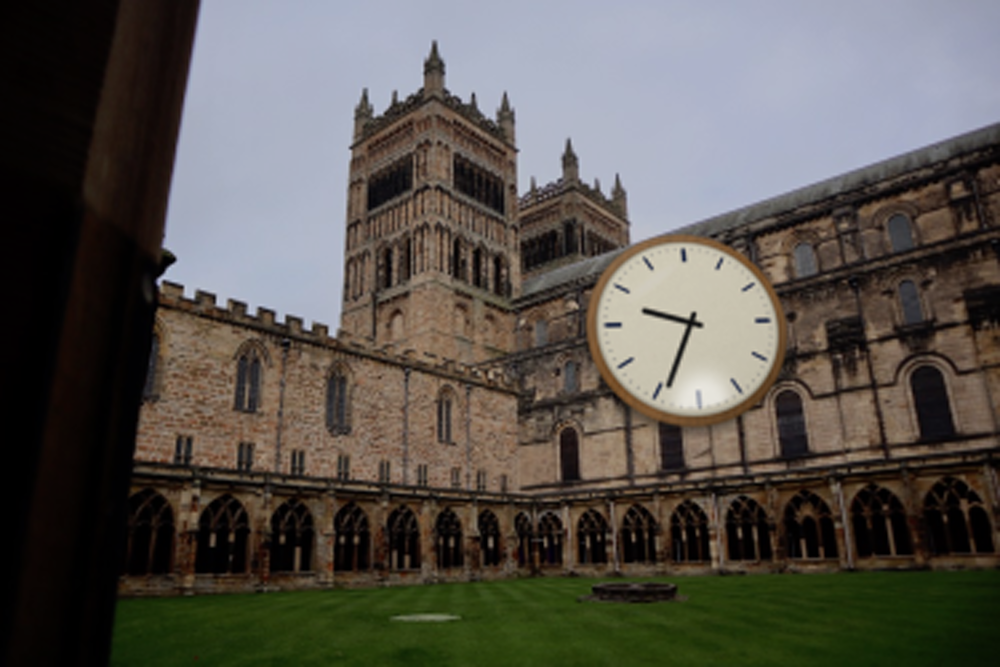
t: 9:34
